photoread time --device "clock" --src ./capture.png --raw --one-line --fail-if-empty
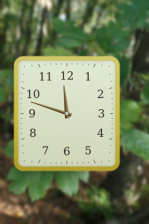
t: 11:48
